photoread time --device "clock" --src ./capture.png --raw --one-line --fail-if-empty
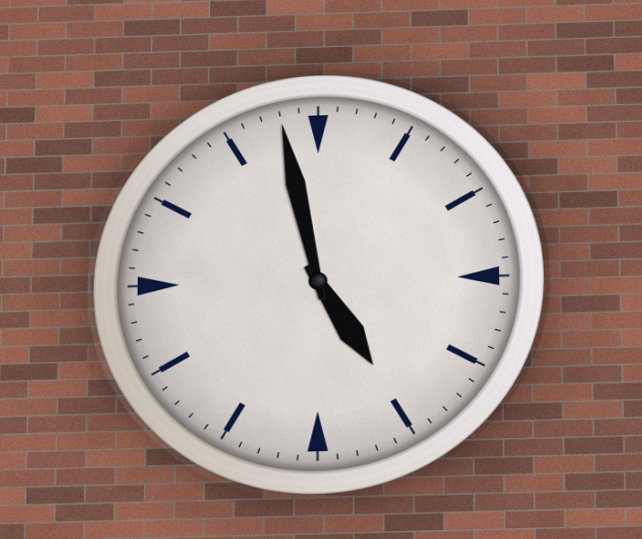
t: 4:58
